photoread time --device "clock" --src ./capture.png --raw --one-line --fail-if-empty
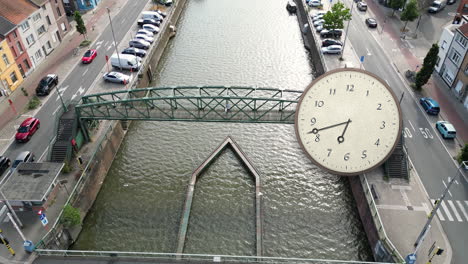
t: 6:42
